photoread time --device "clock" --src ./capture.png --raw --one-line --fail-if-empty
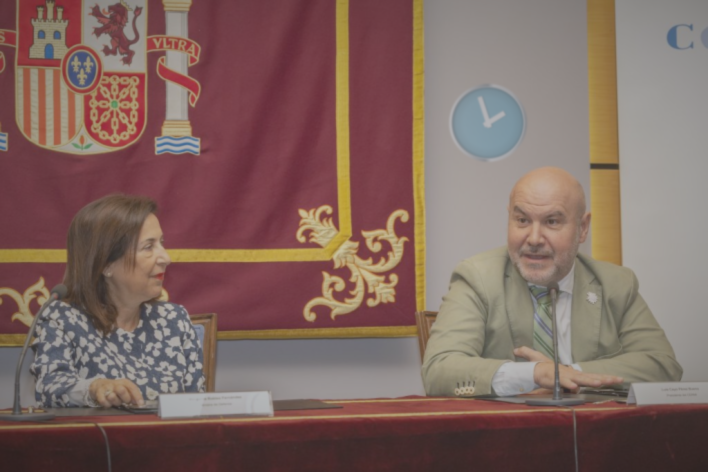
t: 1:57
